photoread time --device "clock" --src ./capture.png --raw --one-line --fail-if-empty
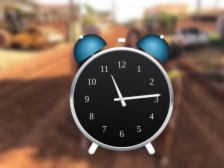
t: 11:14
